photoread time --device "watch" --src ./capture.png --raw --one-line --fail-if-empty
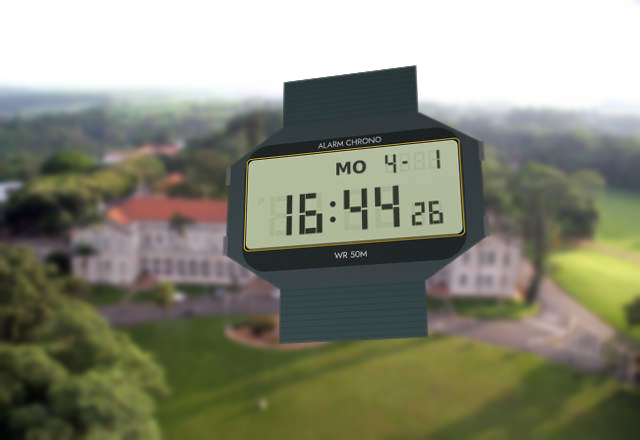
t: 16:44:26
